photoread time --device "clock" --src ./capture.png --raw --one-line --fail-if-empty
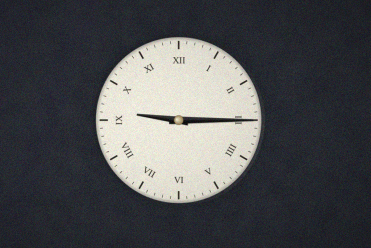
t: 9:15
